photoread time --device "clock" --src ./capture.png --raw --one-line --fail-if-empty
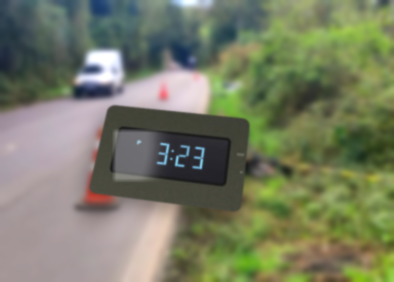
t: 3:23
